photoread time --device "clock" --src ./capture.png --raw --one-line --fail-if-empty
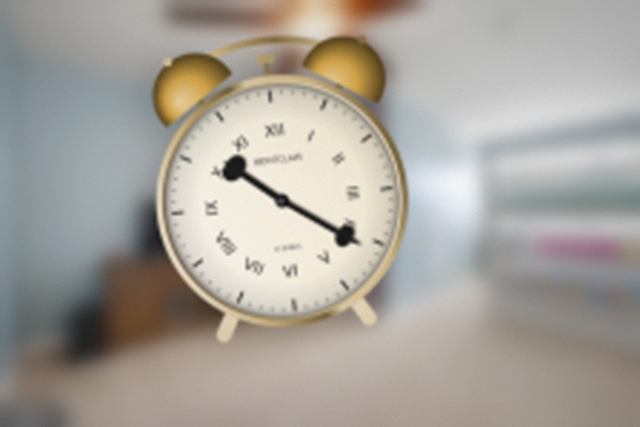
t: 10:21
